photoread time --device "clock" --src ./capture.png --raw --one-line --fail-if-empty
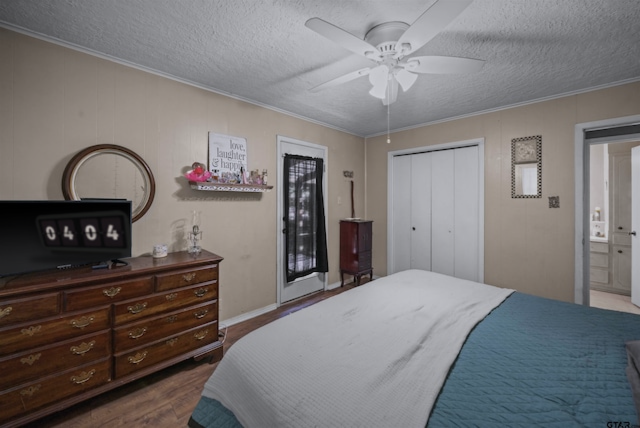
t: 4:04
